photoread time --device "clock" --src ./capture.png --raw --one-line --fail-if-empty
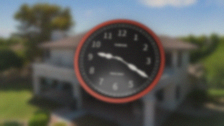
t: 9:20
